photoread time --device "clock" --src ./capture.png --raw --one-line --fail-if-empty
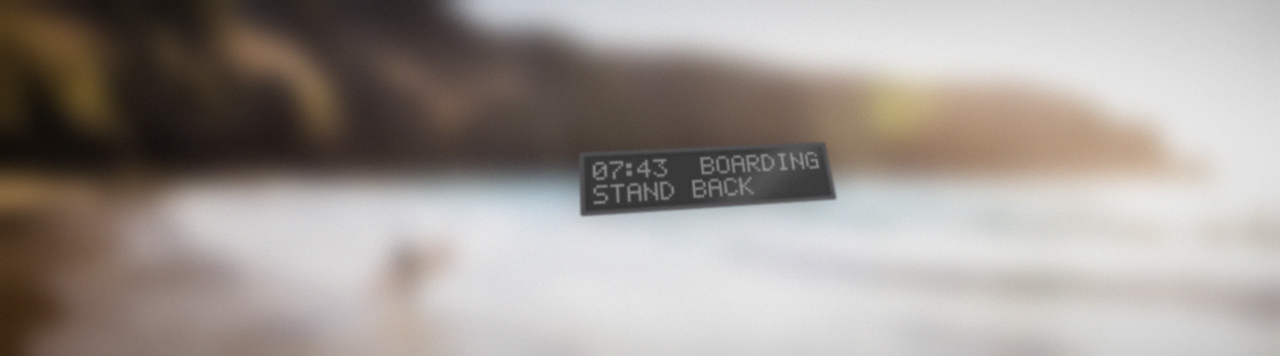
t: 7:43
